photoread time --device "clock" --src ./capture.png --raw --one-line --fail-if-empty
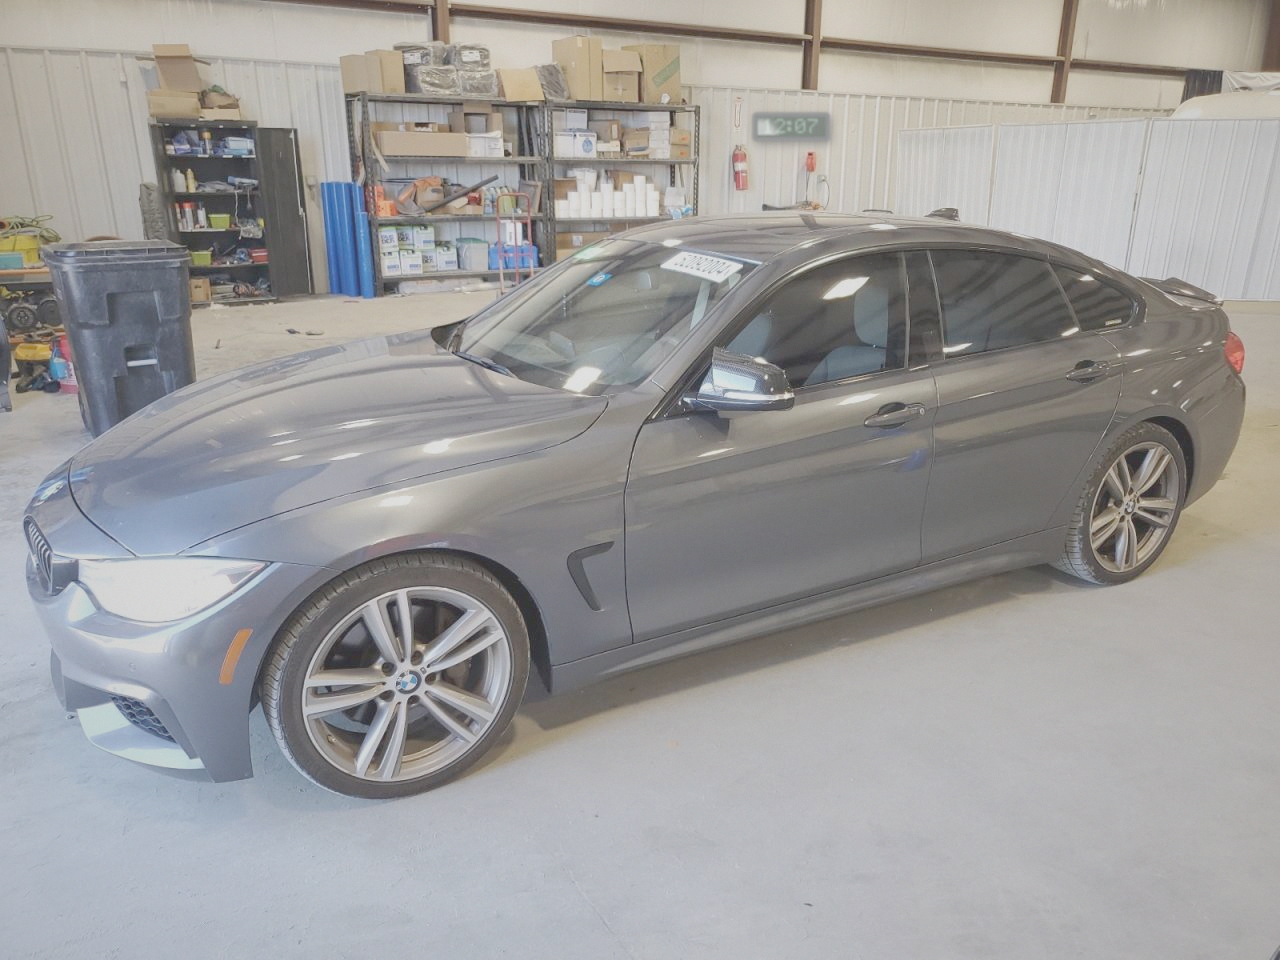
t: 12:07
